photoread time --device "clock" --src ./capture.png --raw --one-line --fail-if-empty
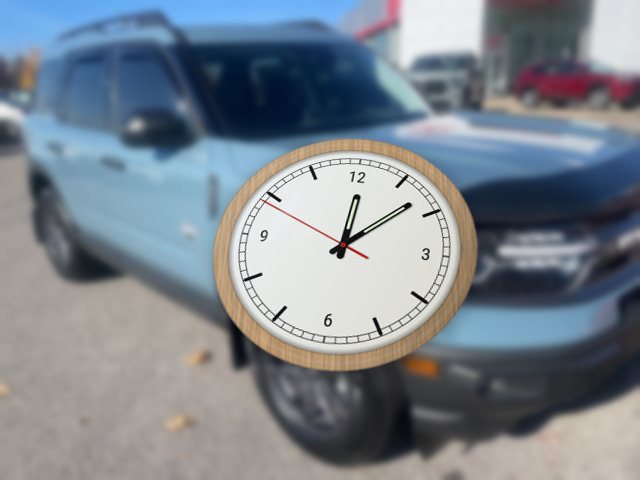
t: 12:07:49
